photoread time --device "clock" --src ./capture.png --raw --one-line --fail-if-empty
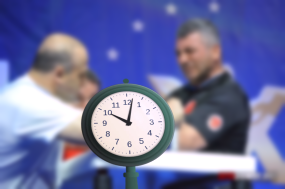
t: 10:02
